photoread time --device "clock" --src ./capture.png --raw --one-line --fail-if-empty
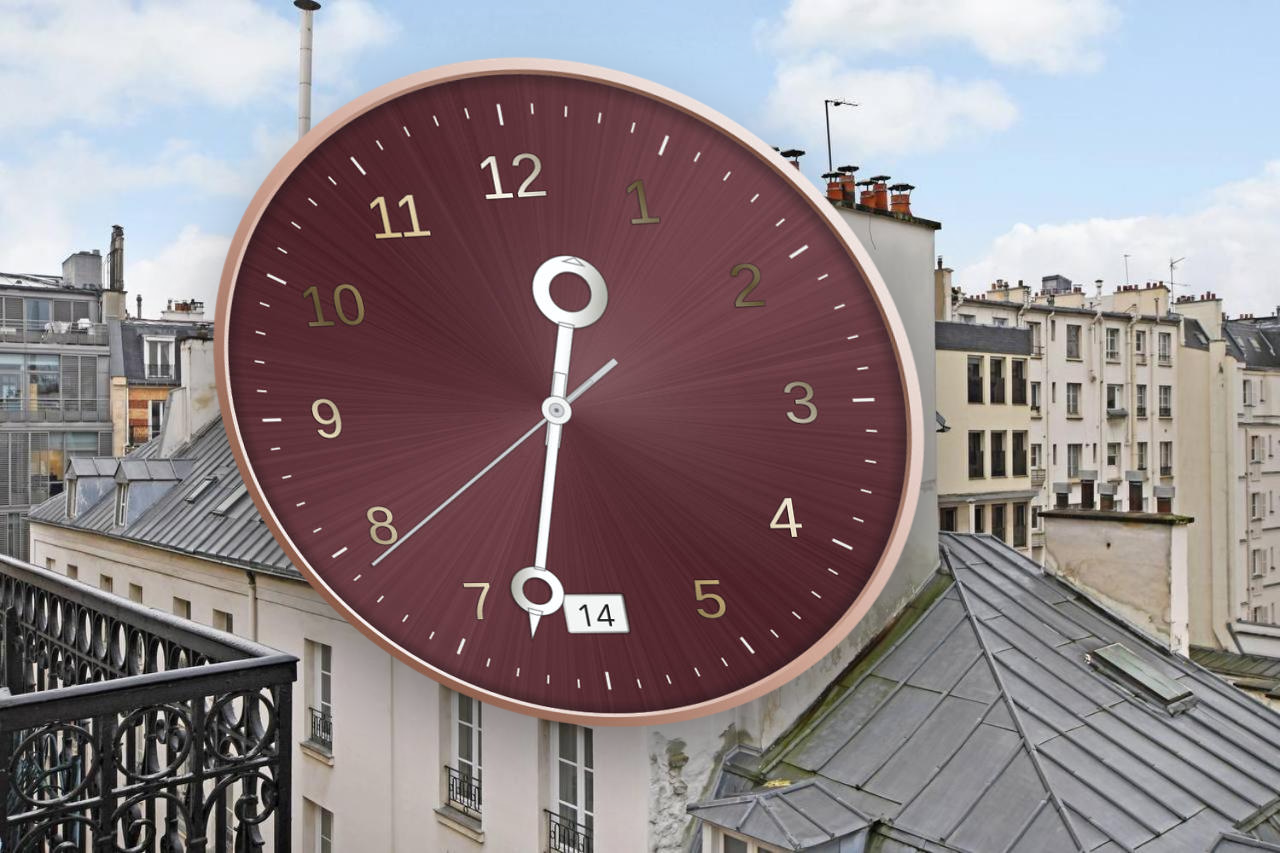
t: 12:32:39
